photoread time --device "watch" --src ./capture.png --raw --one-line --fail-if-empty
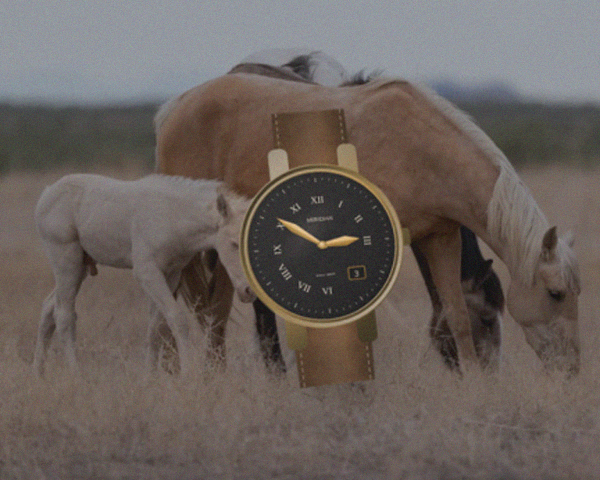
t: 2:51
